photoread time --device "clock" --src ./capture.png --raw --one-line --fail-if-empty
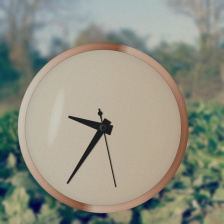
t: 9:35:28
